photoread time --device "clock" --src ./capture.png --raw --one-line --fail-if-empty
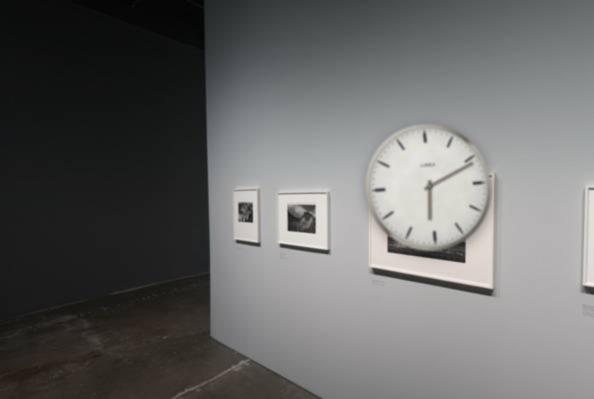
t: 6:11
